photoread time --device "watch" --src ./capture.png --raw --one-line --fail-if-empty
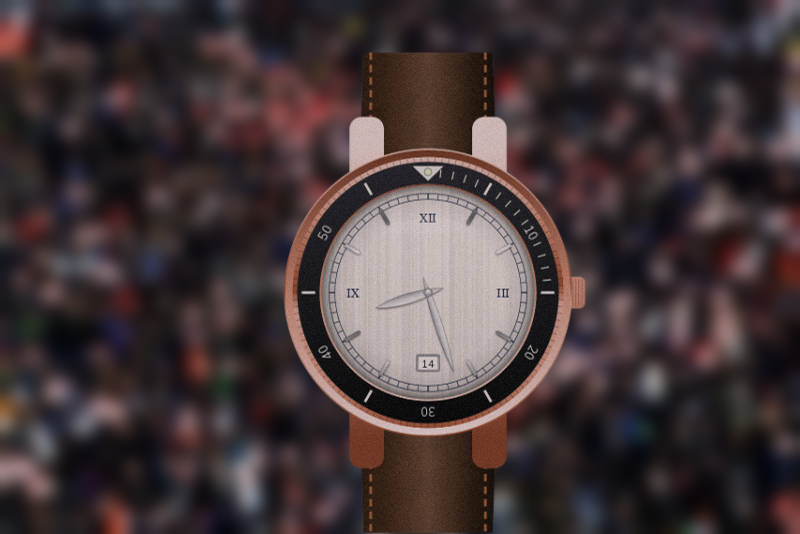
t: 8:27
